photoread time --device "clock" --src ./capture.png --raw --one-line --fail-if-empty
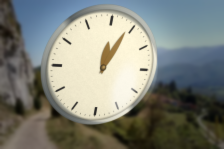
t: 12:04
